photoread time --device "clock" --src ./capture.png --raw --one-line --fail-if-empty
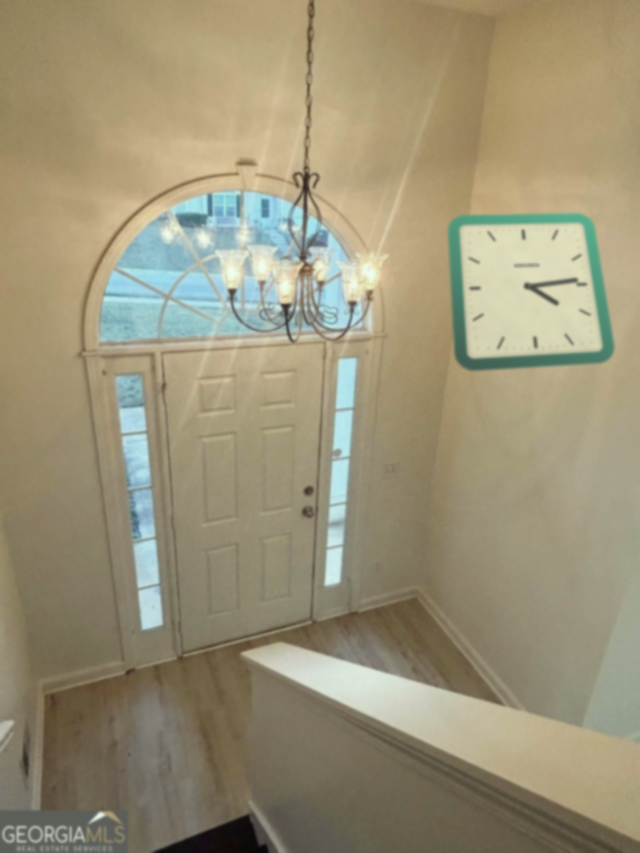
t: 4:14
